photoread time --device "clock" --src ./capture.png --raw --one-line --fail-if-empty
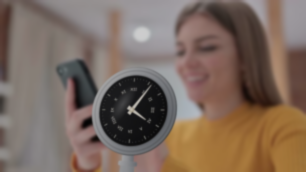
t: 4:06
